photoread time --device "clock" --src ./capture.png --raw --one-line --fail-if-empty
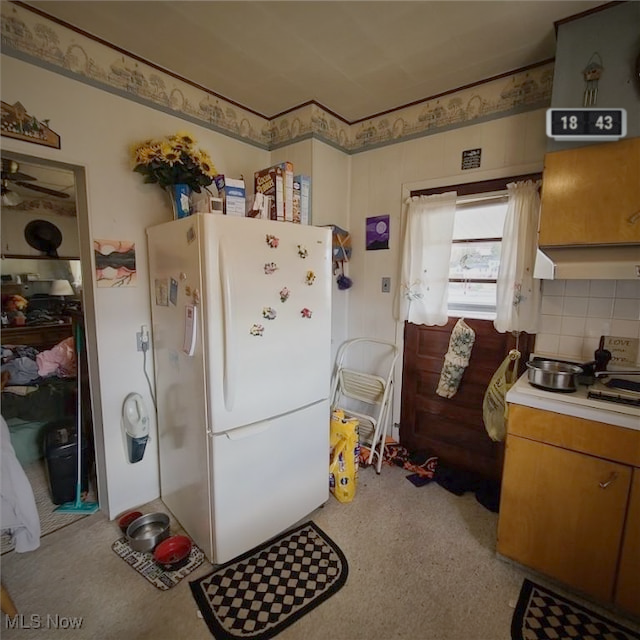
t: 18:43
